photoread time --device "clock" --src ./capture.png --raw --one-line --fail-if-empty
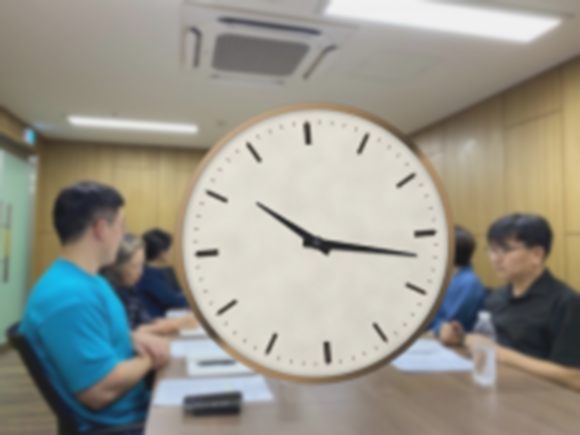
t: 10:17
